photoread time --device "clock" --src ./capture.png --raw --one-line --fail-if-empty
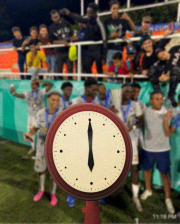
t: 6:00
